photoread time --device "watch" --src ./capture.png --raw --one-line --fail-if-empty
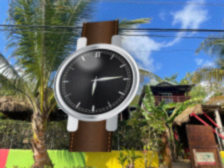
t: 6:14
